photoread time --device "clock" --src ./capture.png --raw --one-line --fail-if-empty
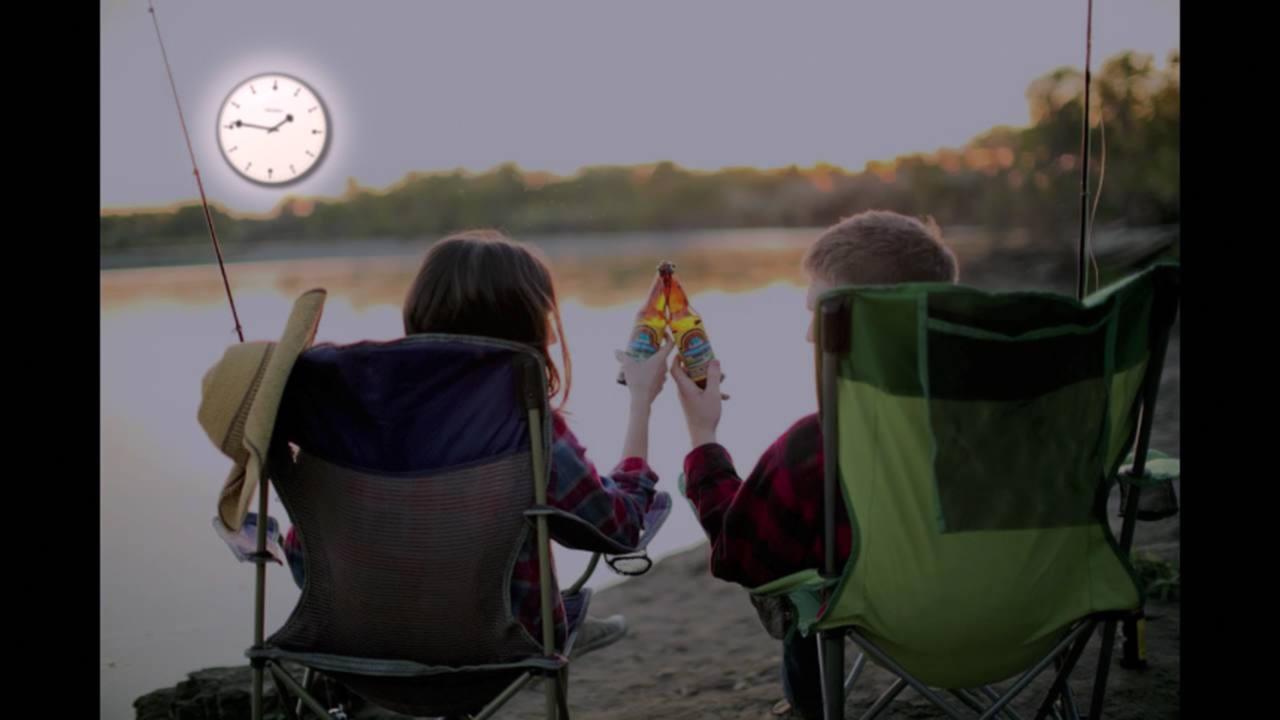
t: 1:46
